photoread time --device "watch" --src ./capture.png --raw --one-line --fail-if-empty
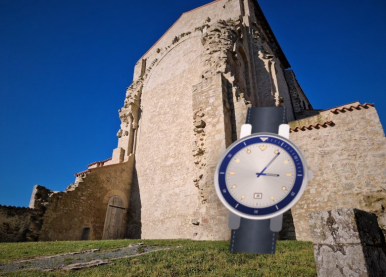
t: 3:06
